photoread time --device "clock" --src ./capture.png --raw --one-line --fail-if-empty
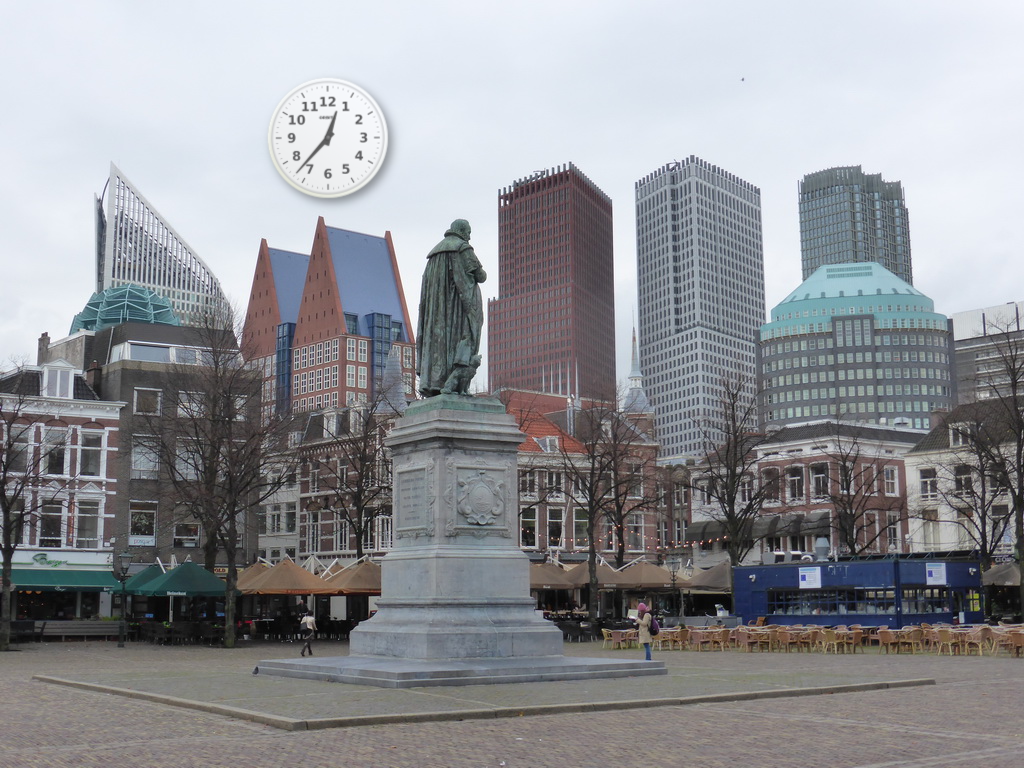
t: 12:37
